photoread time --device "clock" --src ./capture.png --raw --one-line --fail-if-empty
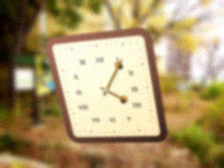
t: 4:06
